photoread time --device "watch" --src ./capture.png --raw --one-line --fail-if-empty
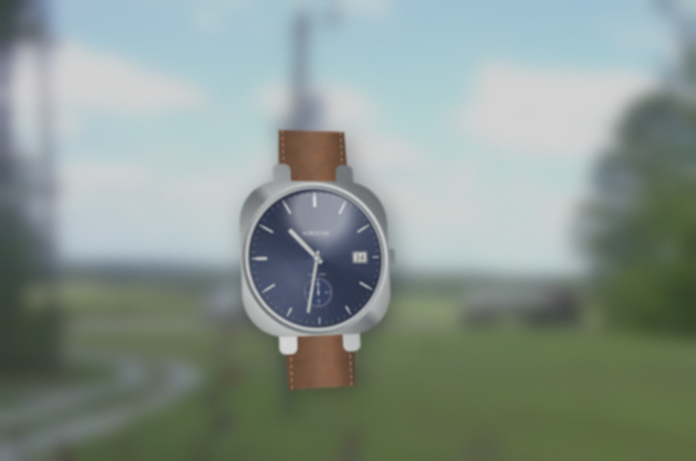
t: 10:32
